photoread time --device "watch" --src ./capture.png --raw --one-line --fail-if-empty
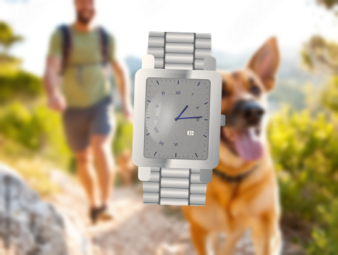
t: 1:14
